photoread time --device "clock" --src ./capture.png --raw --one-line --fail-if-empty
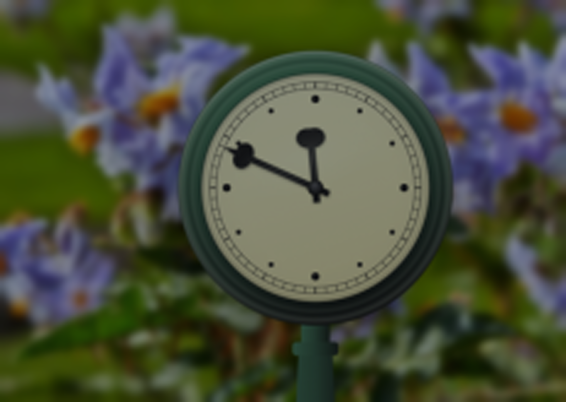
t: 11:49
